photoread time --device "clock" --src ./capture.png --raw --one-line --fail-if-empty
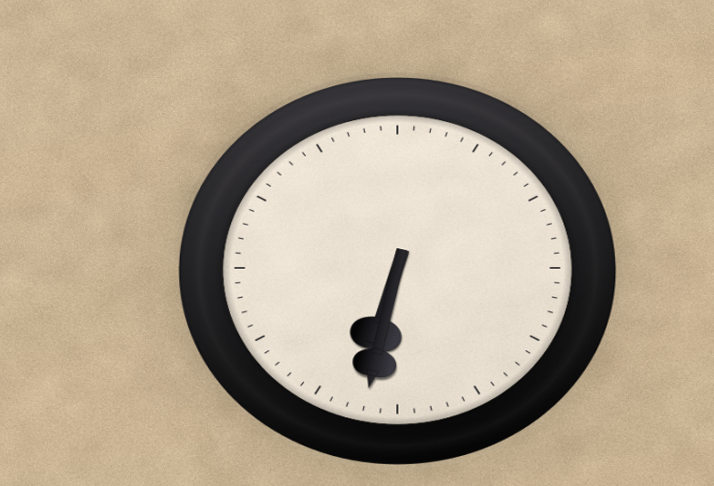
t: 6:32
